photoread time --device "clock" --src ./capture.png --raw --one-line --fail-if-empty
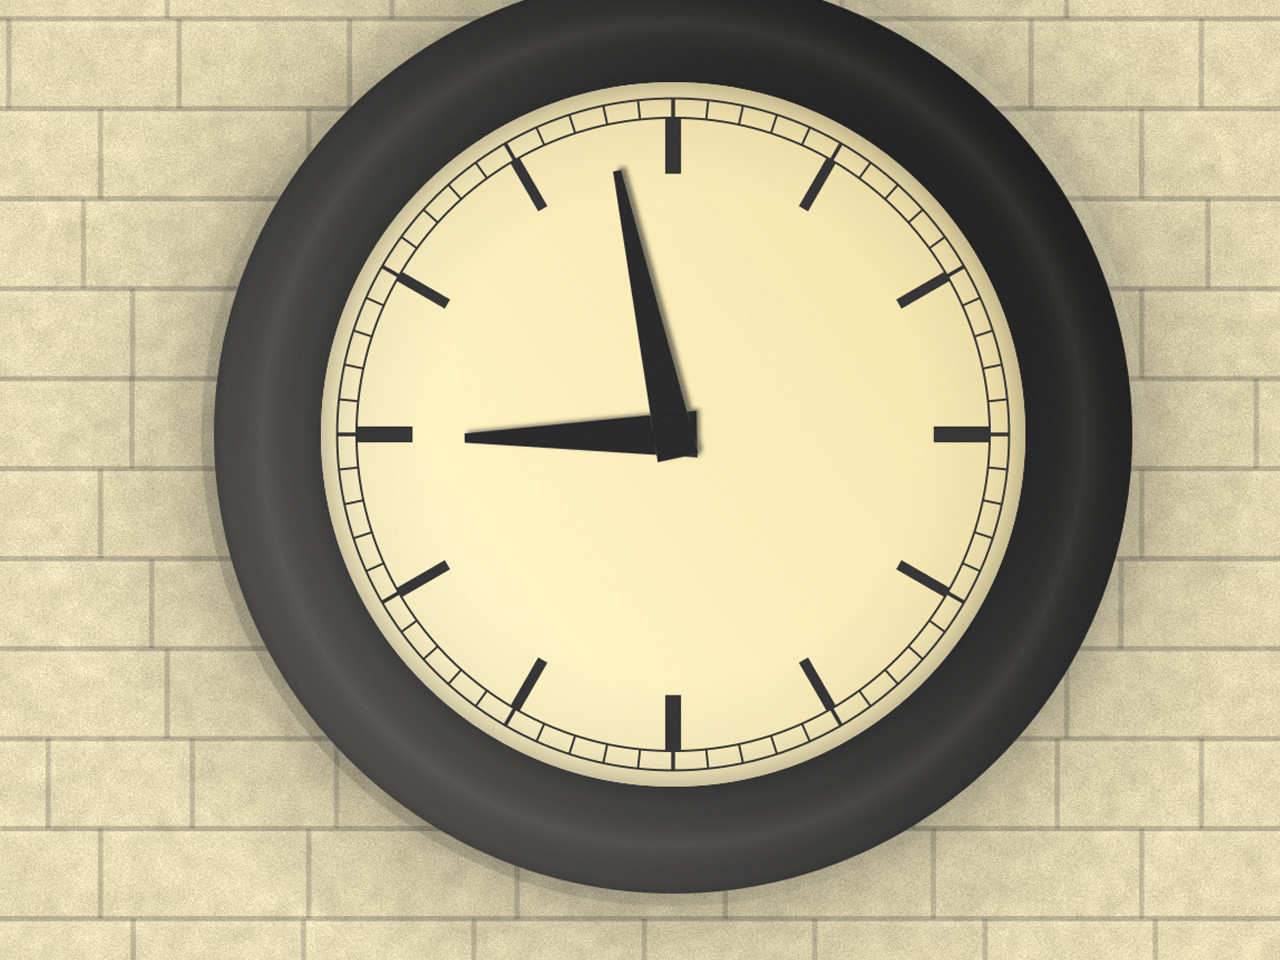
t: 8:58
